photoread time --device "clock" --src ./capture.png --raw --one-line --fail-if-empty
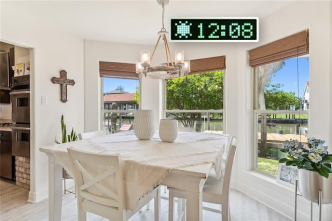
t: 12:08
